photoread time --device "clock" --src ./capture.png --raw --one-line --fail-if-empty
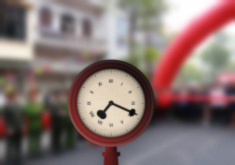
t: 7:19
